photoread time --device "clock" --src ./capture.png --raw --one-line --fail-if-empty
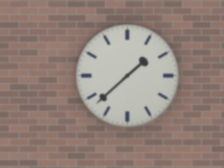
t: 1:38
